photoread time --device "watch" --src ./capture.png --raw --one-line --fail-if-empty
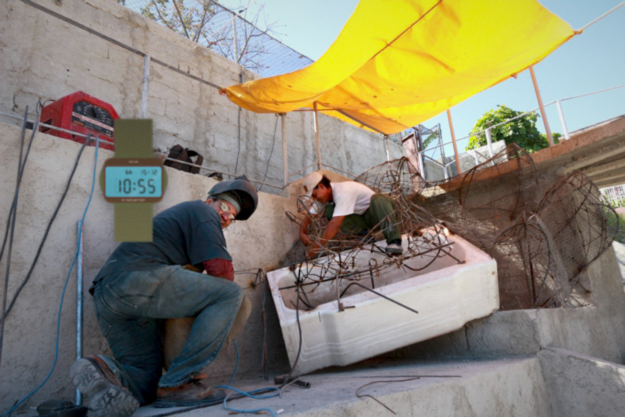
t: 10:55
